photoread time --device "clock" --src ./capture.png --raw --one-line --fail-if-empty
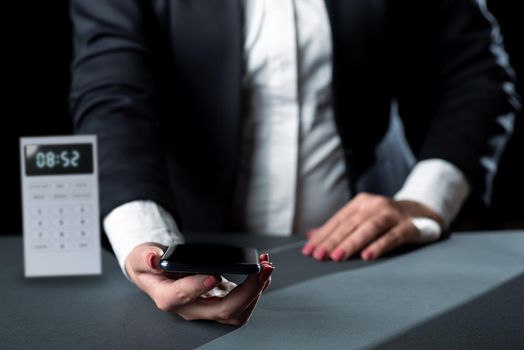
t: 8:52
